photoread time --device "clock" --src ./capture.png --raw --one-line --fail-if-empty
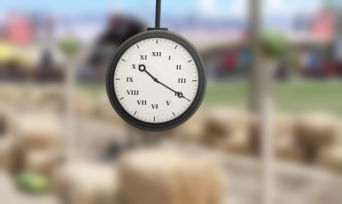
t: 10:20
